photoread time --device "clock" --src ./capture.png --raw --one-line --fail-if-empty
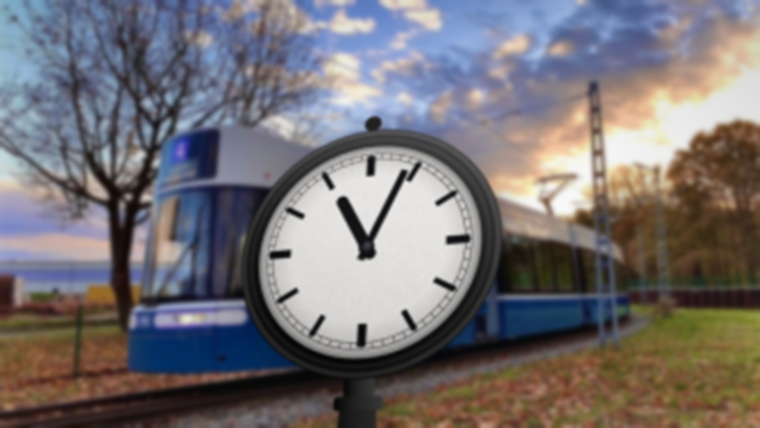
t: 11:04
